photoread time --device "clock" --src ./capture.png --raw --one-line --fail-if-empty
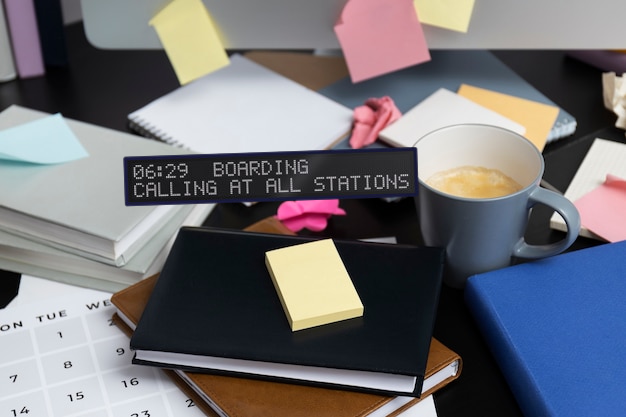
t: 6:29
